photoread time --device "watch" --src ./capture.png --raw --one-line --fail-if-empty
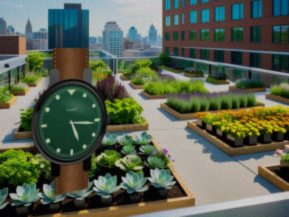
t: 5:16
